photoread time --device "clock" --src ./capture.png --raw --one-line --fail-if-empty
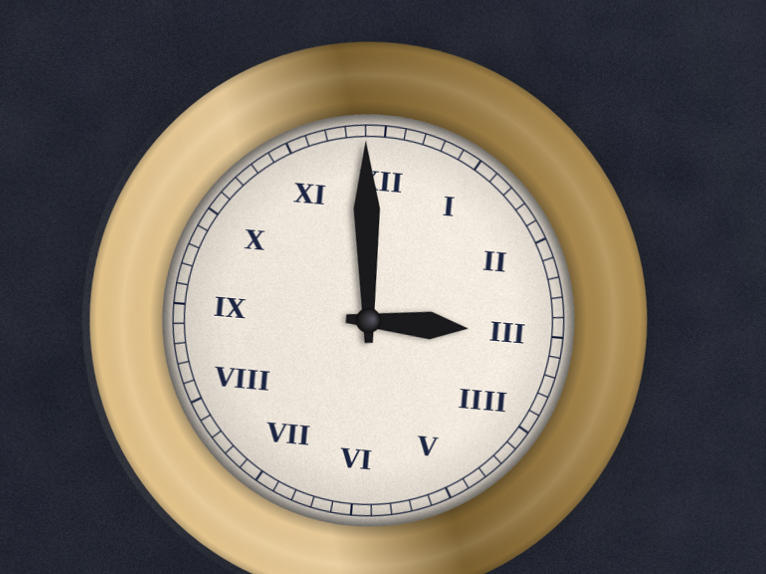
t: 2:59
